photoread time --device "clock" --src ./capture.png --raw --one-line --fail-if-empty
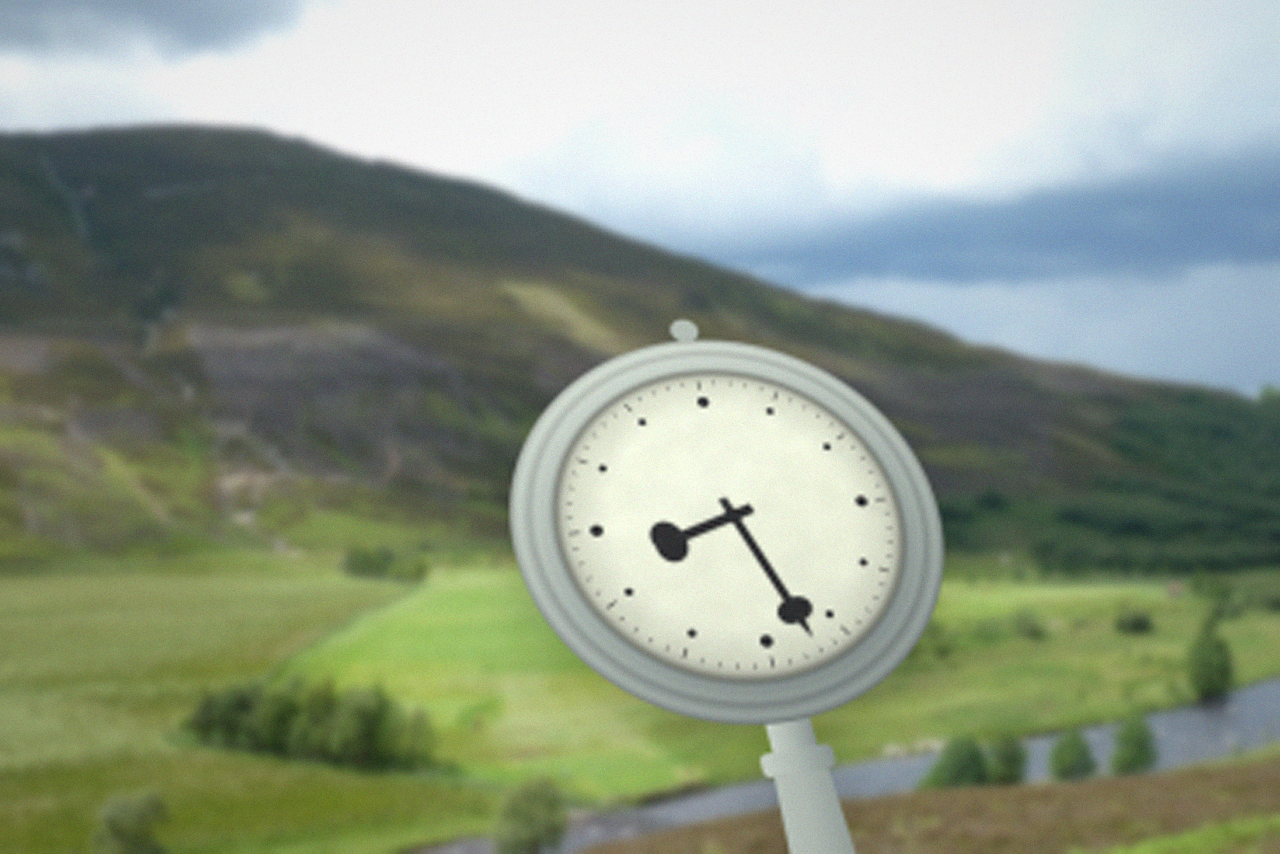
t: 8:27
